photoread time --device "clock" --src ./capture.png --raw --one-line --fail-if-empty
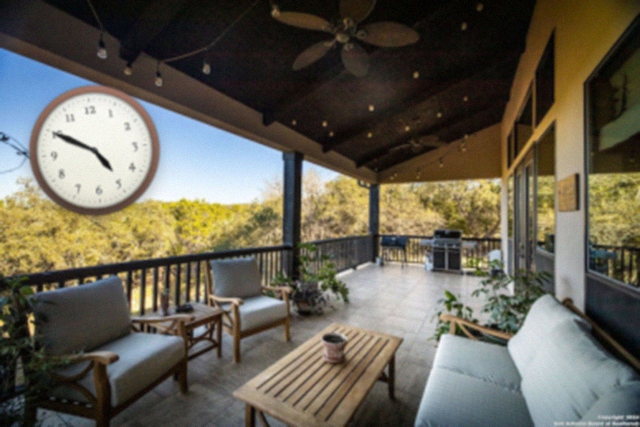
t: 4:50
